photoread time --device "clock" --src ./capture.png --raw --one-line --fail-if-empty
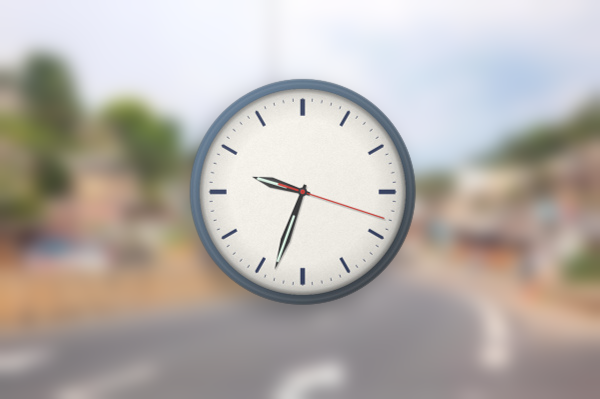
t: 9:33:18
